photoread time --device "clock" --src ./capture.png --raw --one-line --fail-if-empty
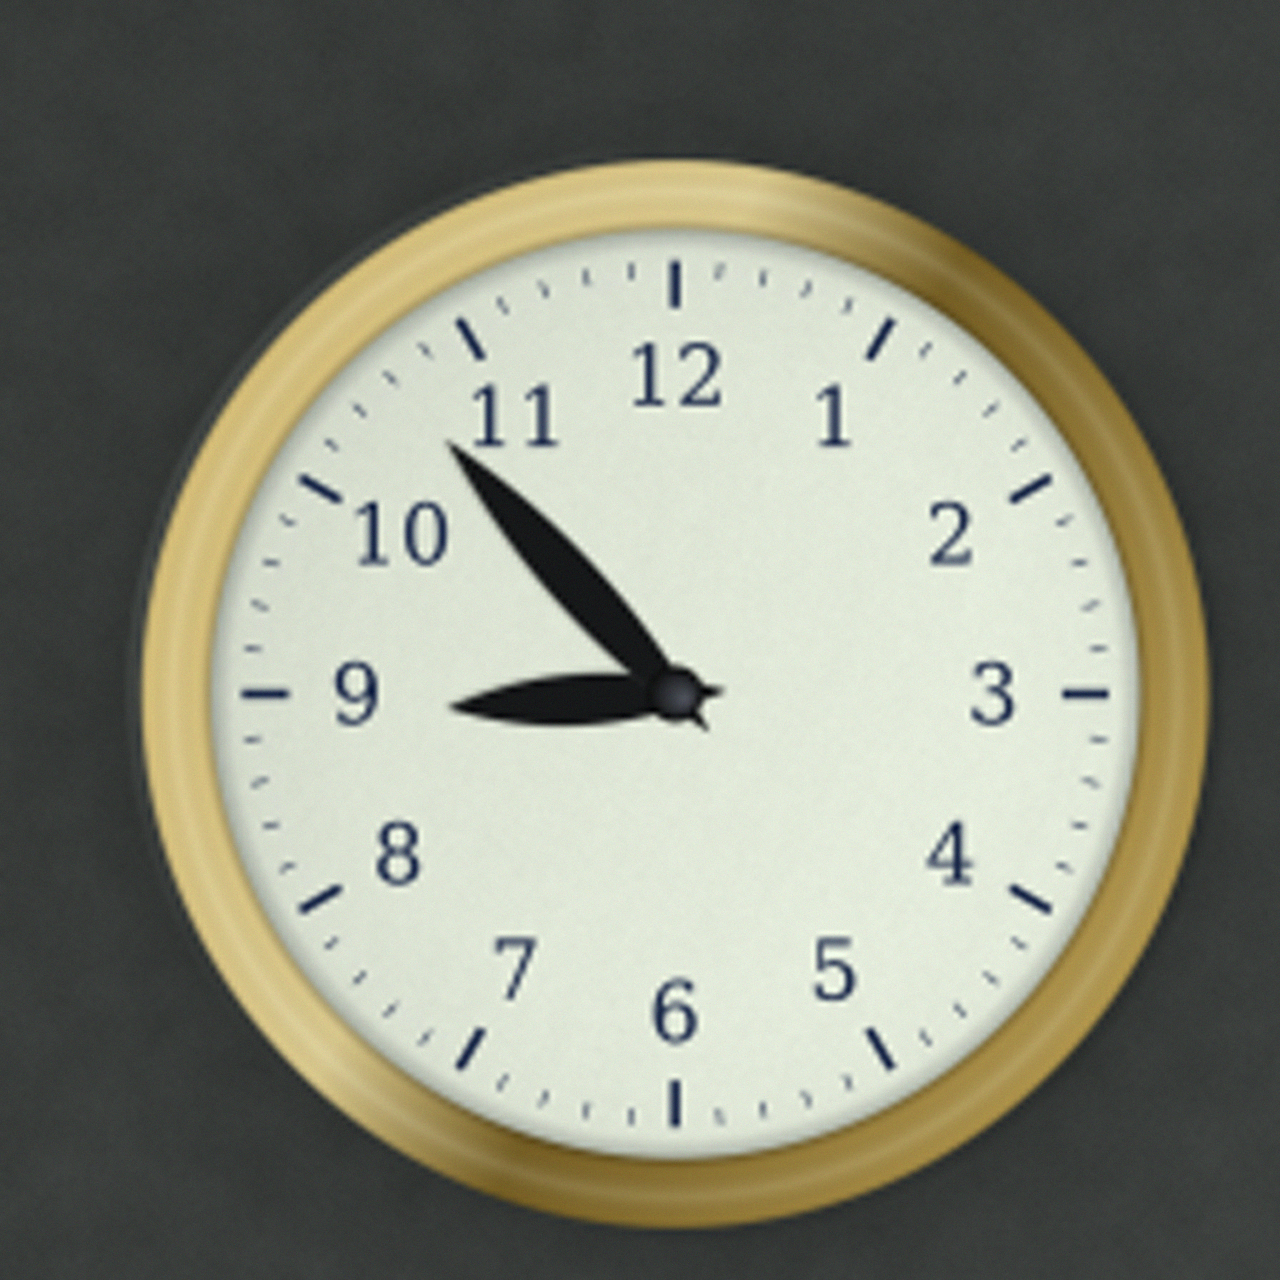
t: 8:53
